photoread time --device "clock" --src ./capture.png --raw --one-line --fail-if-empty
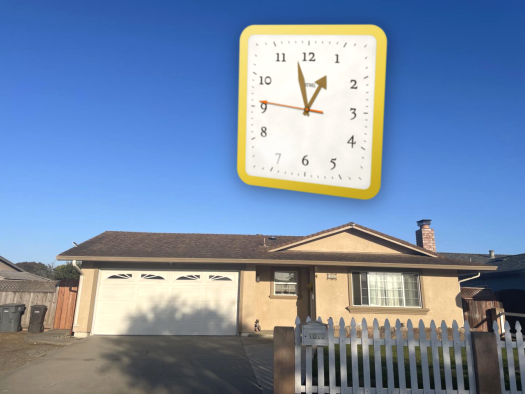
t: 12:57:46
